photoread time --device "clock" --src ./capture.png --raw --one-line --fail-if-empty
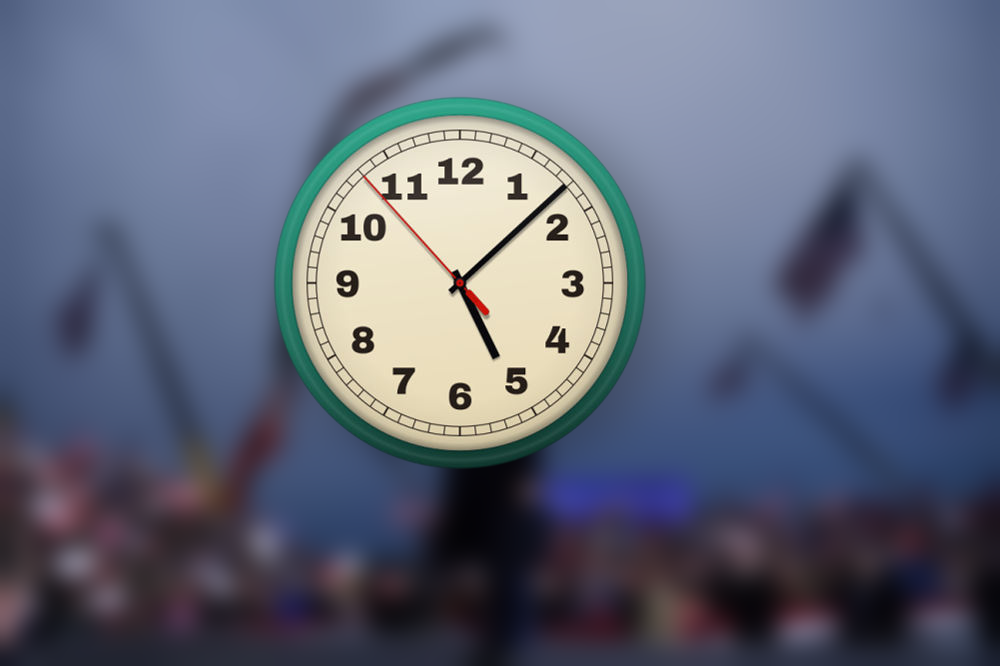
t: 5:07:53
